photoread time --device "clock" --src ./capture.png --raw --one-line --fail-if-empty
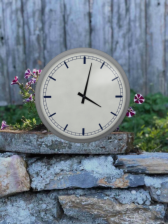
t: 4:02
